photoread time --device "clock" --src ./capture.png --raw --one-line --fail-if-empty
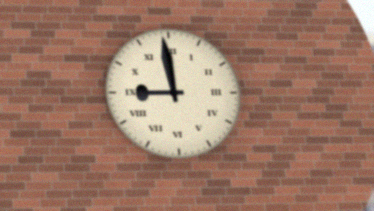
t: 8:59
